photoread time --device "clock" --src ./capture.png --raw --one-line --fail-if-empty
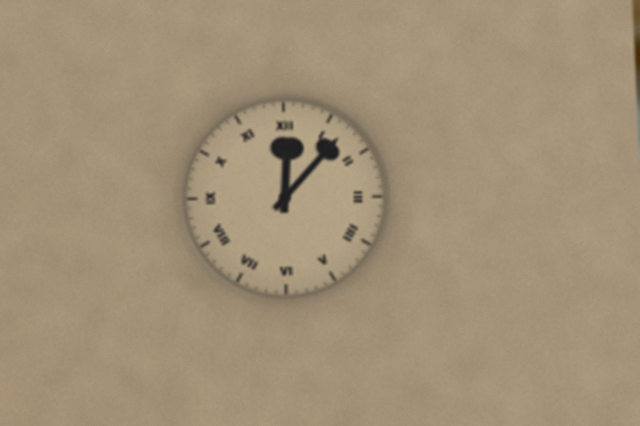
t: 12:07
